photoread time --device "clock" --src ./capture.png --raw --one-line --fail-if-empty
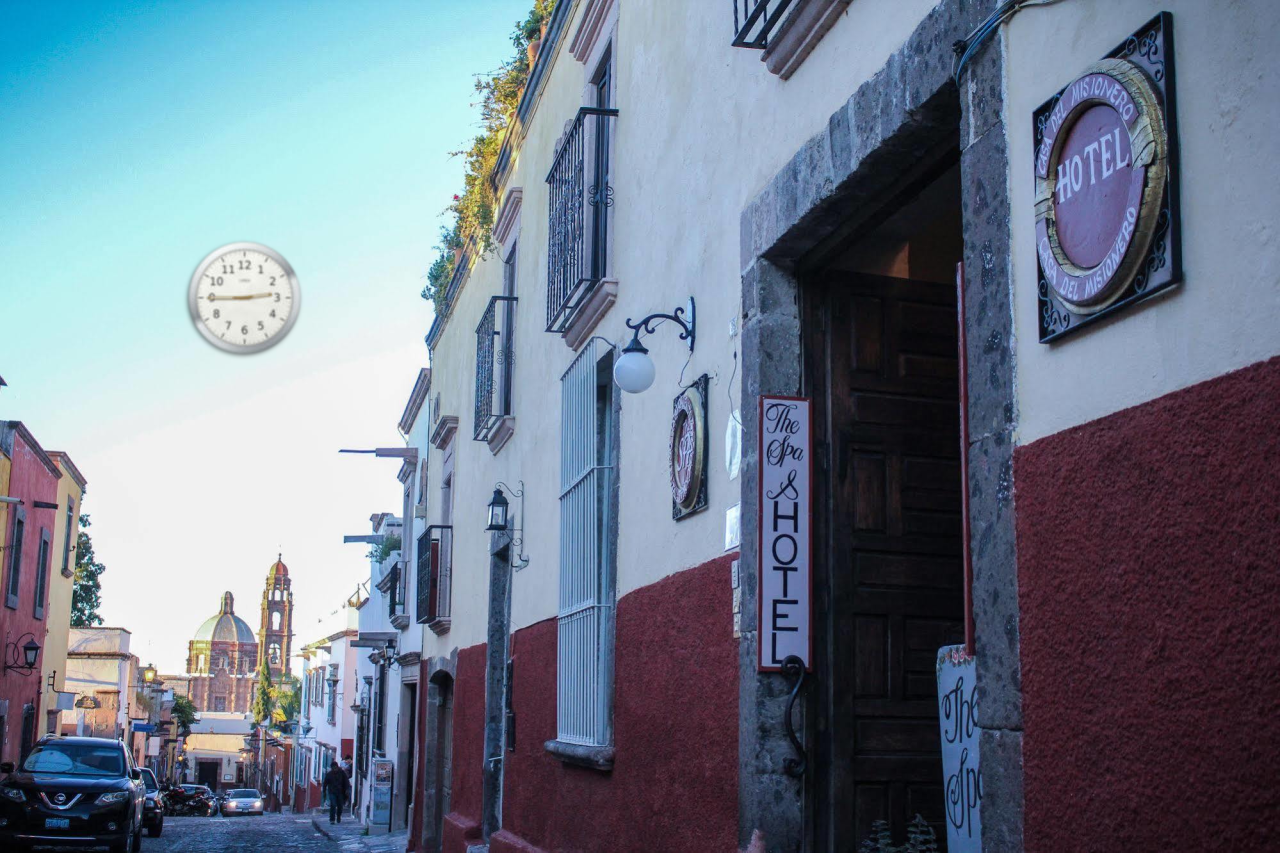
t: 2:45
